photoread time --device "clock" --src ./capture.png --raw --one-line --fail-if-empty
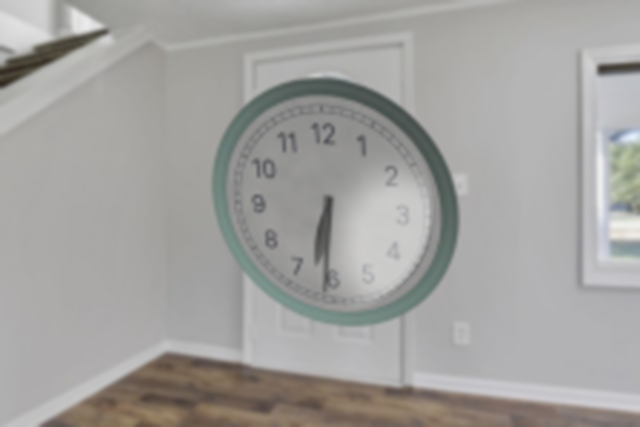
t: 6:31
